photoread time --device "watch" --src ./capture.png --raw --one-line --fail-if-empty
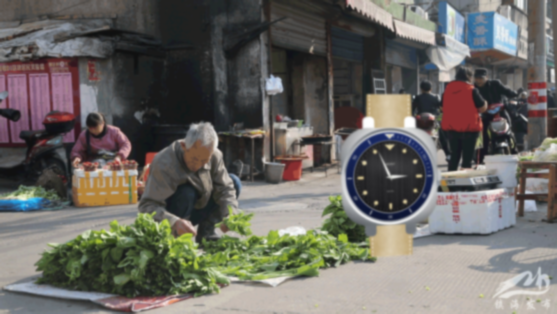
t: 2:56
